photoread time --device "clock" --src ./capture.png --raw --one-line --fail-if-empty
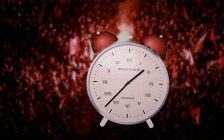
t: 1:37
